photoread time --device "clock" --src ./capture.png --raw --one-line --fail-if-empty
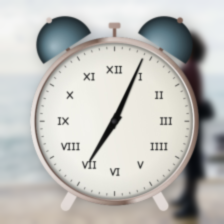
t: 7:04
